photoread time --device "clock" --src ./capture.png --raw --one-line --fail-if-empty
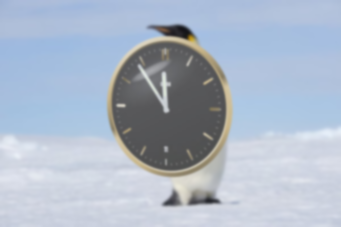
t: 11:54
